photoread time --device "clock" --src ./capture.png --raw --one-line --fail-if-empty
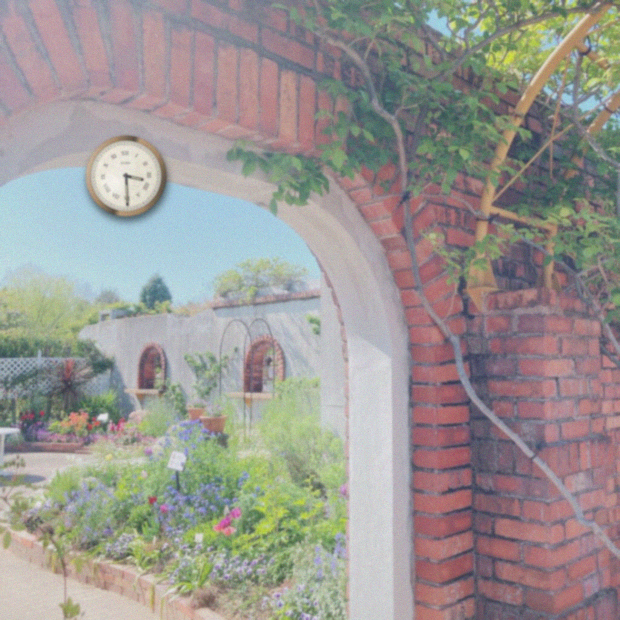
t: 3:30
